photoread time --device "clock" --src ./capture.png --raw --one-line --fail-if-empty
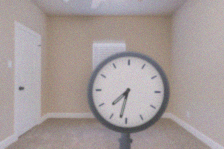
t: 7:32
